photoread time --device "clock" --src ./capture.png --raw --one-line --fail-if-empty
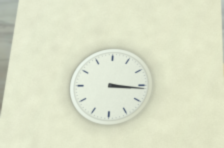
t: 3:16
